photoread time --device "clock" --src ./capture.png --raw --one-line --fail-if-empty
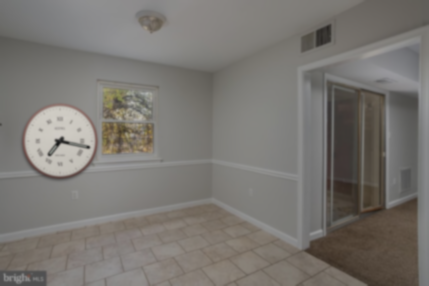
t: 7:17
